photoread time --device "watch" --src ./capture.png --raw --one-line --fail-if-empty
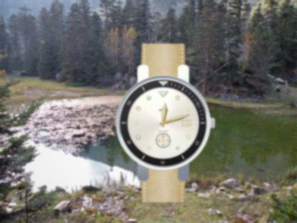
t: 12:12
